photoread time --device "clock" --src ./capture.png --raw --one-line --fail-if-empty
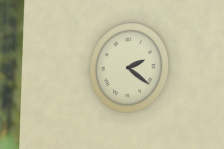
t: 2:21
